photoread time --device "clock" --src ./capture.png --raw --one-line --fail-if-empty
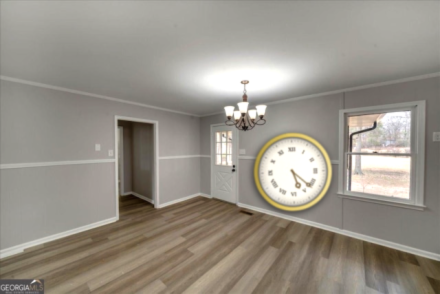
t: 5:22
